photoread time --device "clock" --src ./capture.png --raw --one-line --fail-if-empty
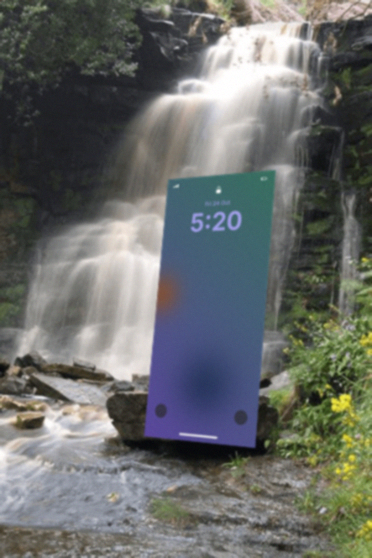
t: 5:20
